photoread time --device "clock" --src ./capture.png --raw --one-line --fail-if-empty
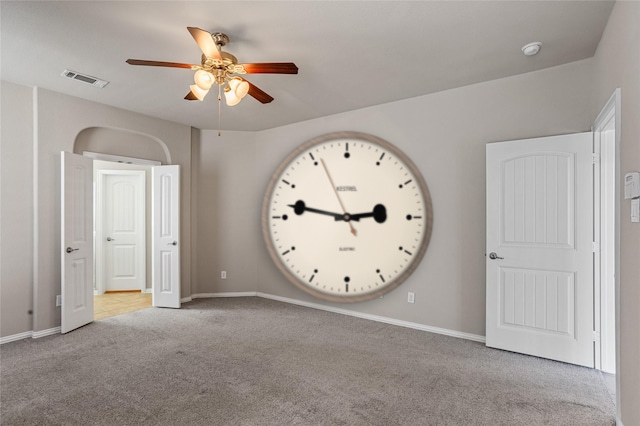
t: 2:46:56
